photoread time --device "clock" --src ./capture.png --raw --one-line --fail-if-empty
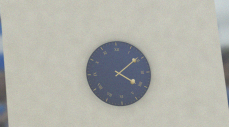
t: 4:09
